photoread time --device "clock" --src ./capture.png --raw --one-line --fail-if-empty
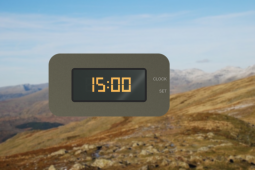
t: 15:00
